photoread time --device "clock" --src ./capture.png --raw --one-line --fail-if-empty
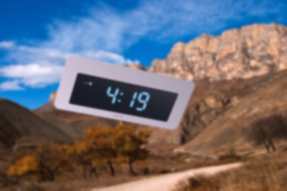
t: 4:19
